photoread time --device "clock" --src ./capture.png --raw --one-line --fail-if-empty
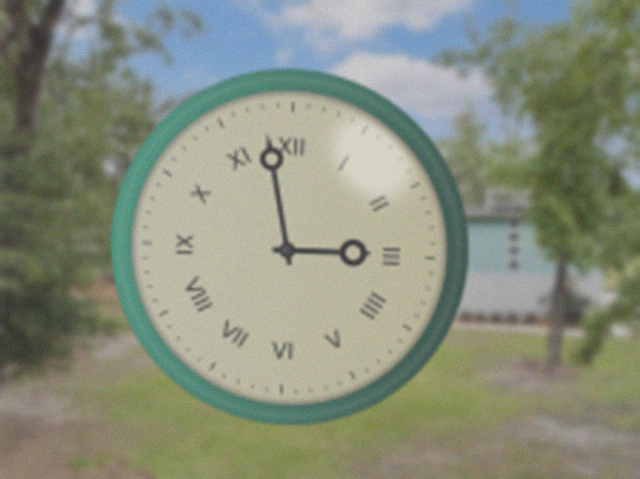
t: 2:58
